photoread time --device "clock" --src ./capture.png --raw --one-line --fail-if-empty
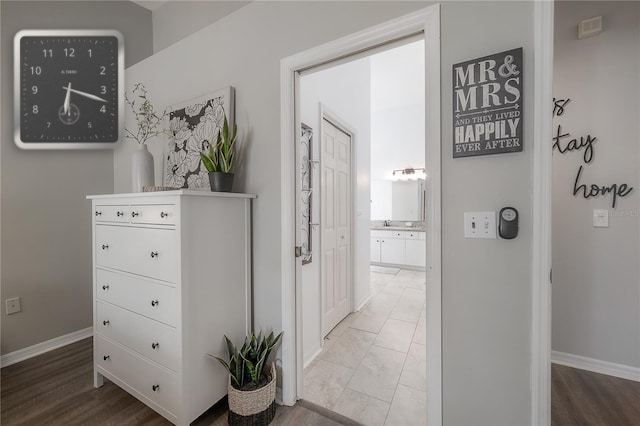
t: 6:18
